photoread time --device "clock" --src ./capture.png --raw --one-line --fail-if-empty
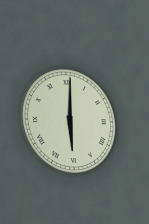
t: 6:01
